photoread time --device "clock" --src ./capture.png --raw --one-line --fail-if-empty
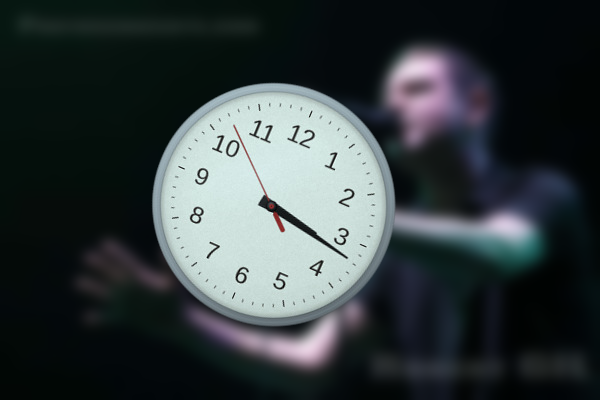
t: 3:16:52
